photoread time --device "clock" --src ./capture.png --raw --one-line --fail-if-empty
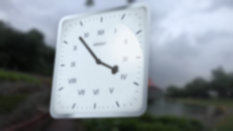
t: 3:53
